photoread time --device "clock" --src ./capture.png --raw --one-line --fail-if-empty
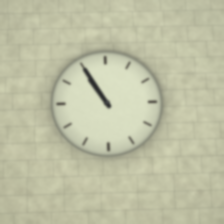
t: 10:55
